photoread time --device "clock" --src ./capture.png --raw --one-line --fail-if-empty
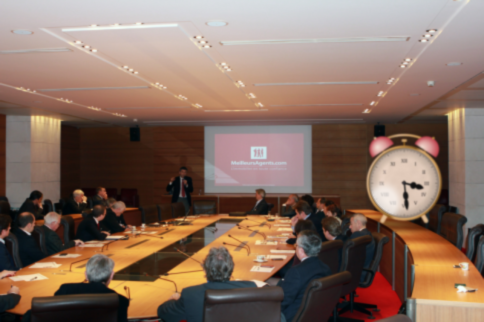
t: 3:29
